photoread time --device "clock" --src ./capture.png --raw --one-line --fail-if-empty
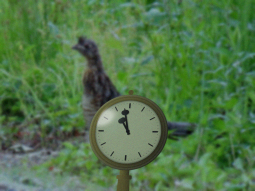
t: 10:58
